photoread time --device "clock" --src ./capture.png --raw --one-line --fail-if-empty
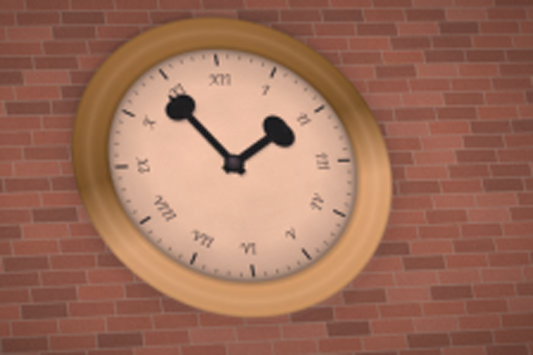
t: 1:54
